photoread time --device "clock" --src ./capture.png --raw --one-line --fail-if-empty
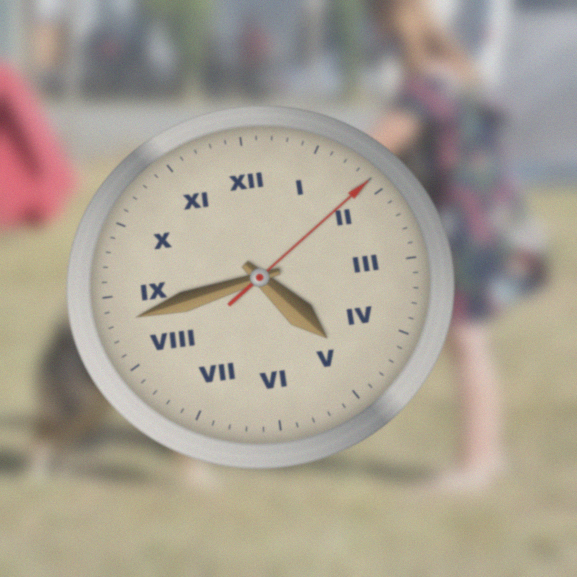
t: 4:43:09
